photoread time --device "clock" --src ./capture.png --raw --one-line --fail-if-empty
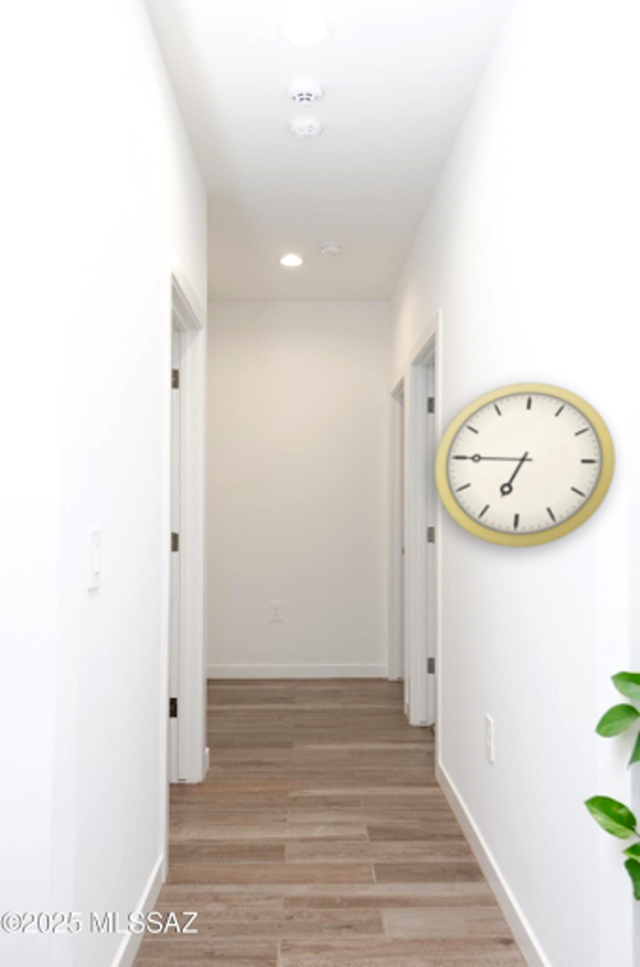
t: 6:45
